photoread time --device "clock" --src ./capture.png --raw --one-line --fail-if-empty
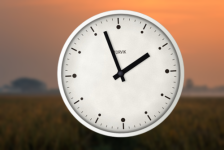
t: 1:57
